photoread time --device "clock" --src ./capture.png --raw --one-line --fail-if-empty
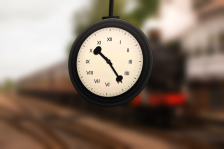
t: 10:24
